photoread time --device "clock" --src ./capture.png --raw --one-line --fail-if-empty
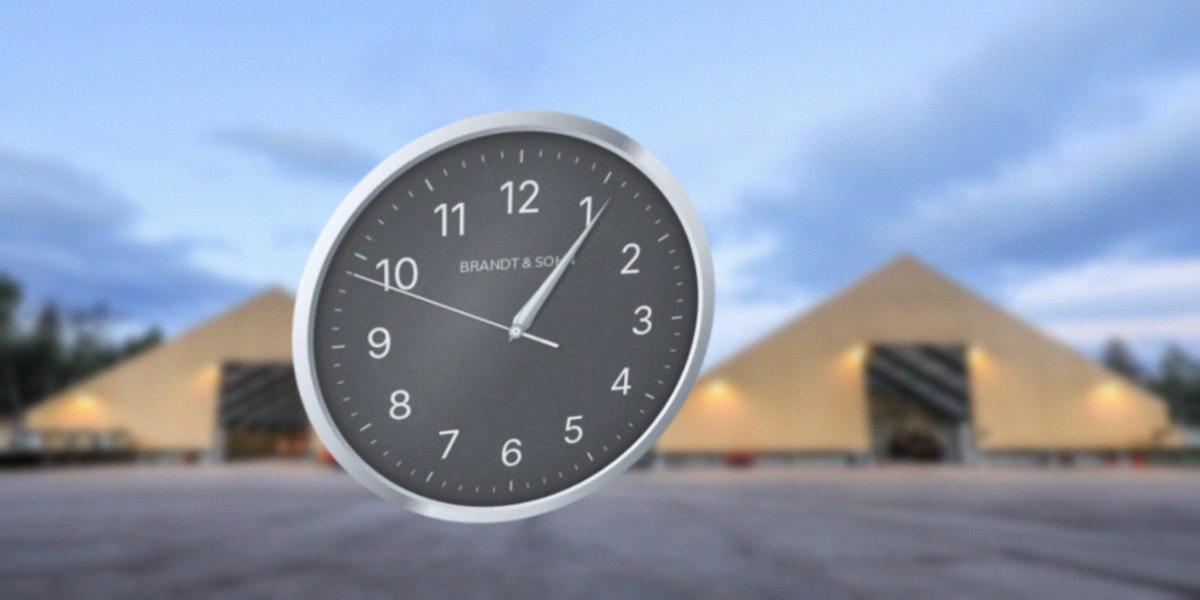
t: 1:05:49
